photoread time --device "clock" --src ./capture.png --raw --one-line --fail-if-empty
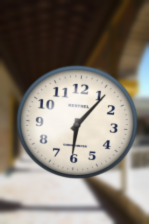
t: 6:06
